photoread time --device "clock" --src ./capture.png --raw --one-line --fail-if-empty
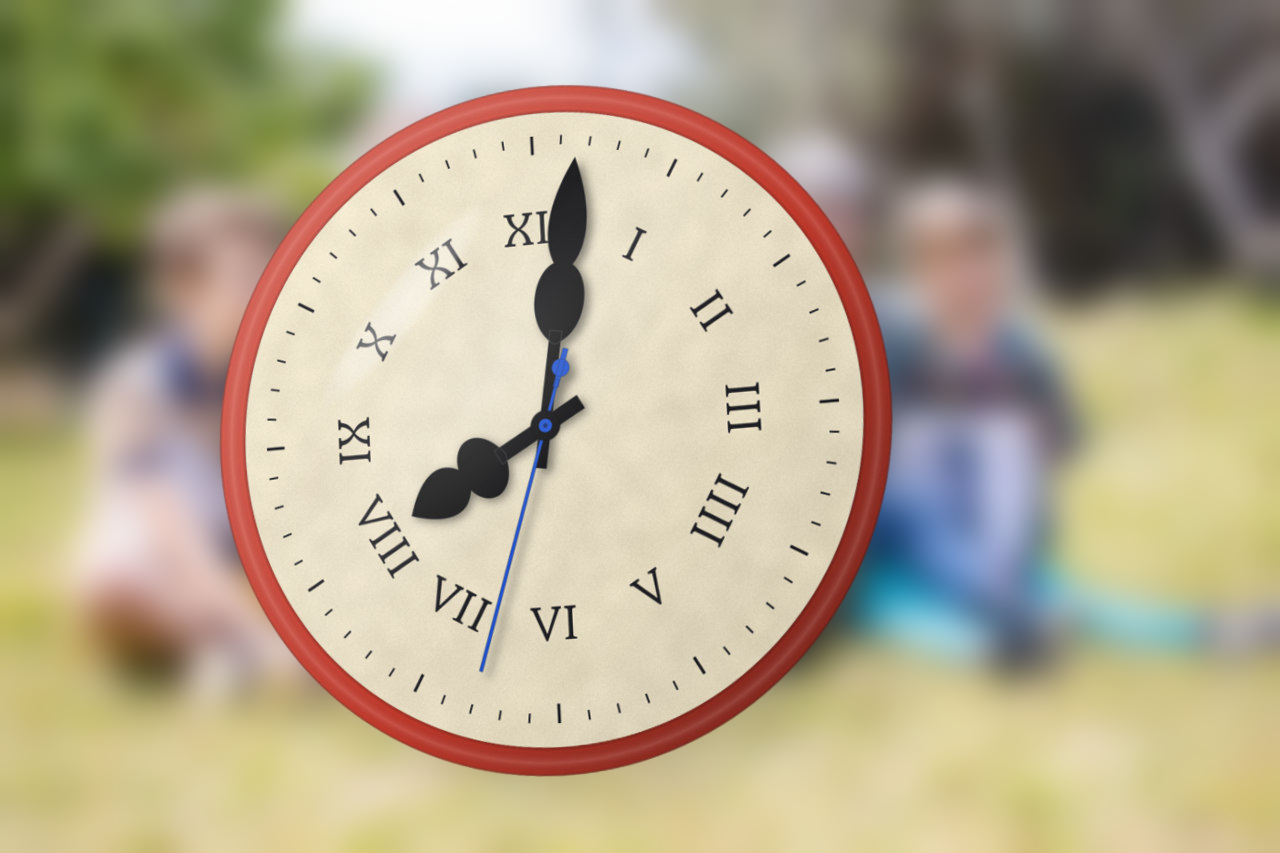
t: 8:01:33
